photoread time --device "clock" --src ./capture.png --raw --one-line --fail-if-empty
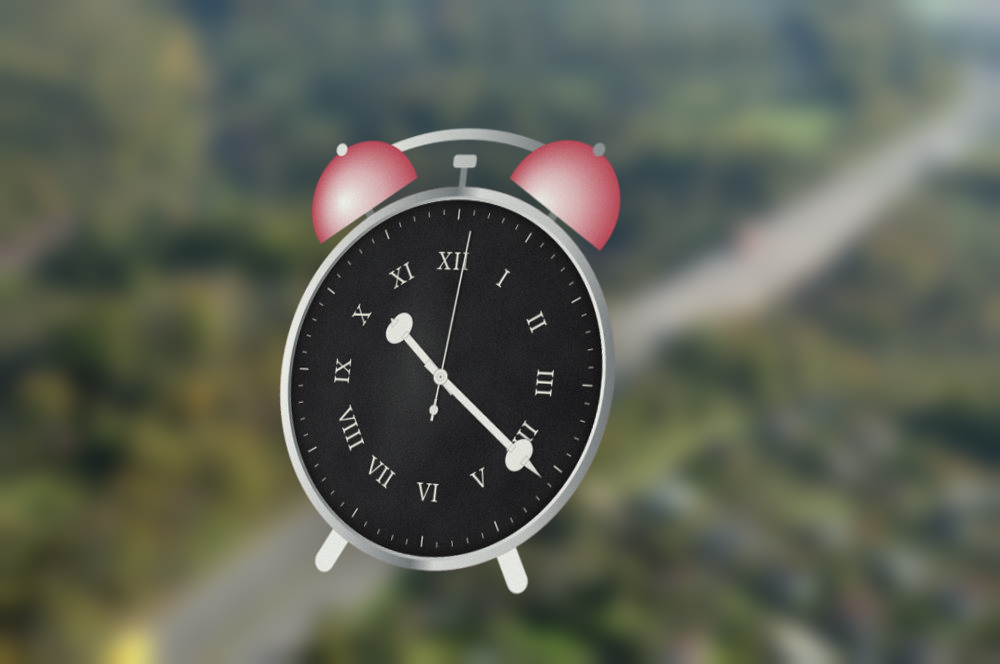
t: 10:21:01
